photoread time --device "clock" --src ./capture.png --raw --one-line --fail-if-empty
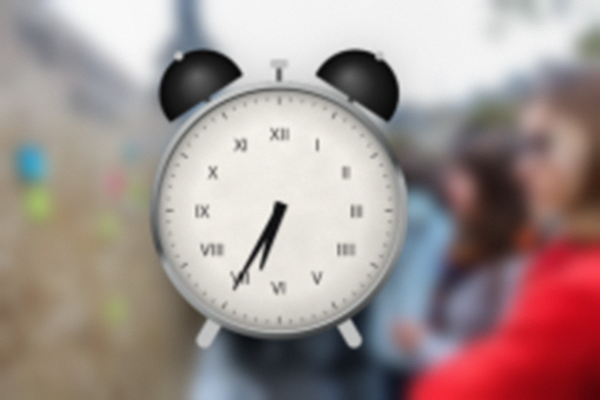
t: 6:35
